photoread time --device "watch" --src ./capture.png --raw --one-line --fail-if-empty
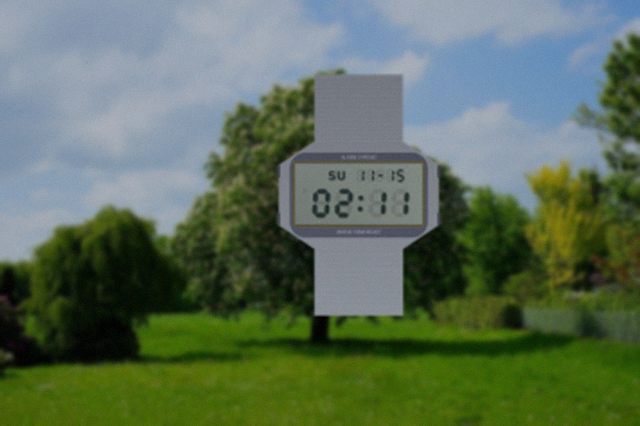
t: 2:11
